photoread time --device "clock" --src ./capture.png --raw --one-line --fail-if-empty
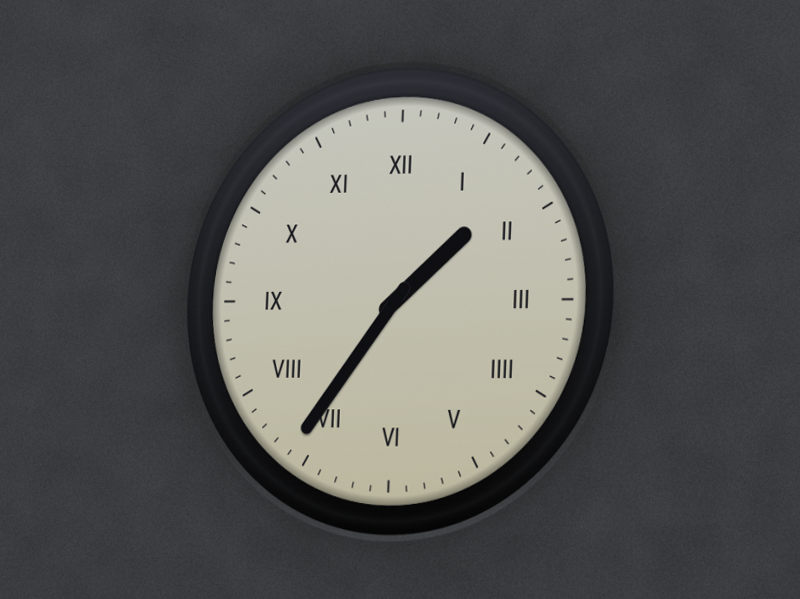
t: 1:36
